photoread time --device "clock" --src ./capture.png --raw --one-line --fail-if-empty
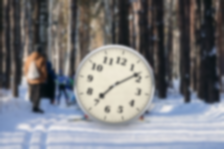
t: 7:08
